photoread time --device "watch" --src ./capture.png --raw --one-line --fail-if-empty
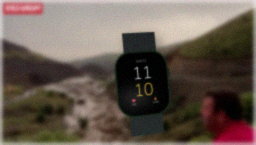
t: 11:10
